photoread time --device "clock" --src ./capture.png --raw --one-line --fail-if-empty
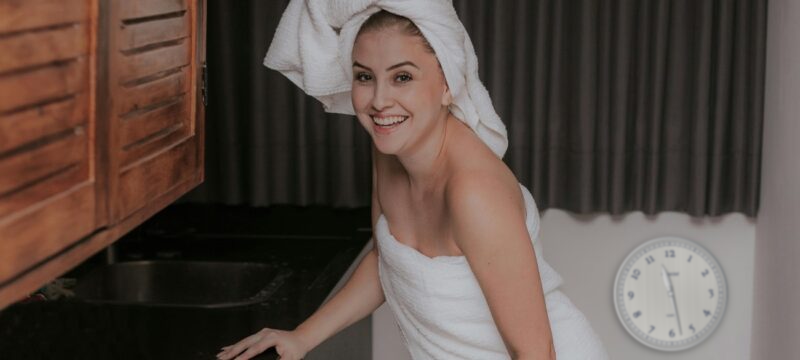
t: 11:28
